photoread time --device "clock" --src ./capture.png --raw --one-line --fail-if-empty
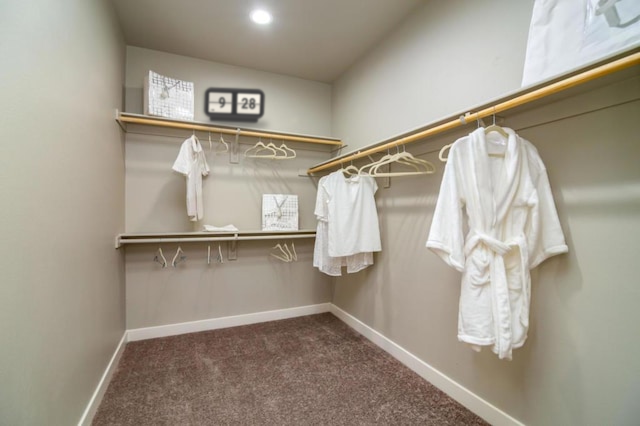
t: 9:28
